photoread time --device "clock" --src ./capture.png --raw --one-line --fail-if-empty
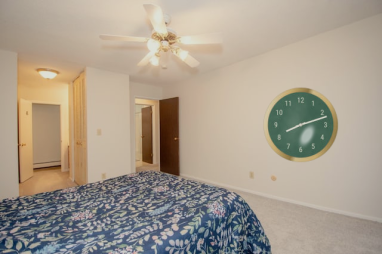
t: 8:12
